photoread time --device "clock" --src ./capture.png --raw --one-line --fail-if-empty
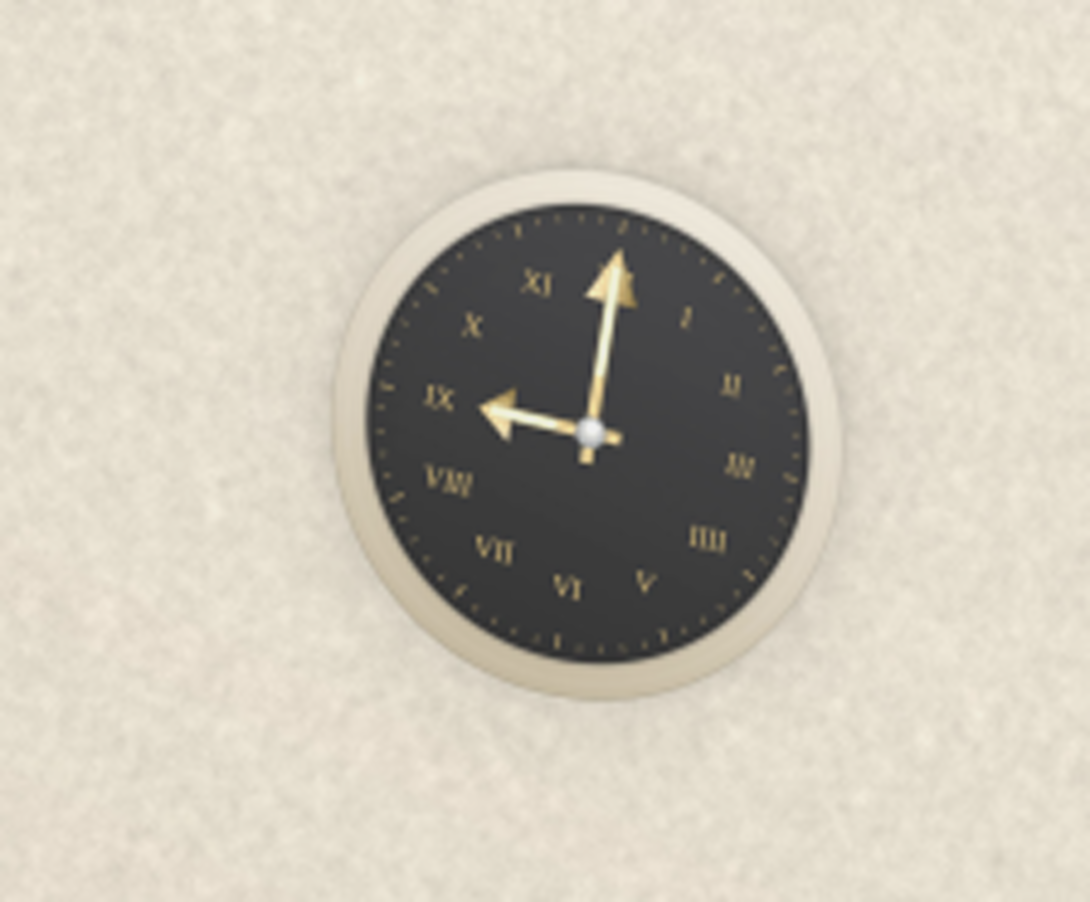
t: 9:00
